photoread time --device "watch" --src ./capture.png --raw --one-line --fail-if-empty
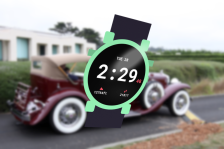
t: 2:29
